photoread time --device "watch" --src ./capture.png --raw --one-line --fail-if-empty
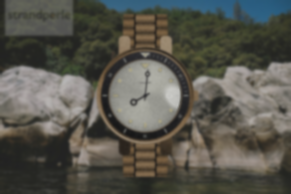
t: 8:01
